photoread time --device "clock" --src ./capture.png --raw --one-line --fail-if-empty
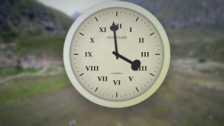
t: 3:59
